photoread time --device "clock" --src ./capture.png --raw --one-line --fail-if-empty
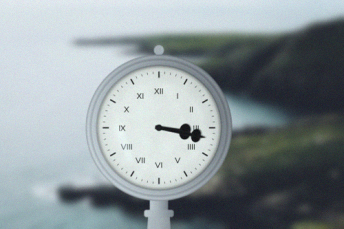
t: 3:17
